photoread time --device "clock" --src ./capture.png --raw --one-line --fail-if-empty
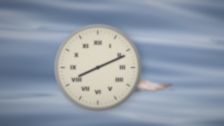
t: 8:11
